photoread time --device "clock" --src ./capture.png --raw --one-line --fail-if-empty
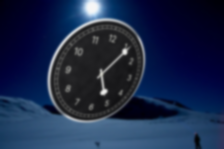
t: 5:06
